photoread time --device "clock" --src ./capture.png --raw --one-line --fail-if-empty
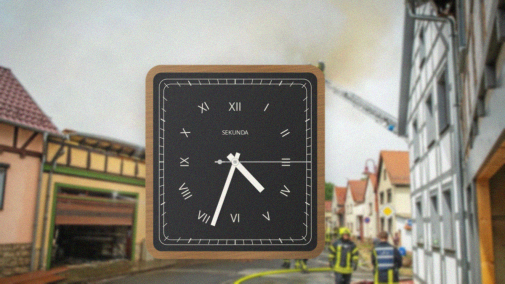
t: 4:33:15
